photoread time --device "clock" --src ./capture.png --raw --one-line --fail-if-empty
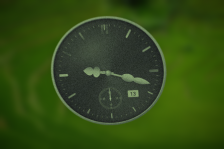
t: 9:18
